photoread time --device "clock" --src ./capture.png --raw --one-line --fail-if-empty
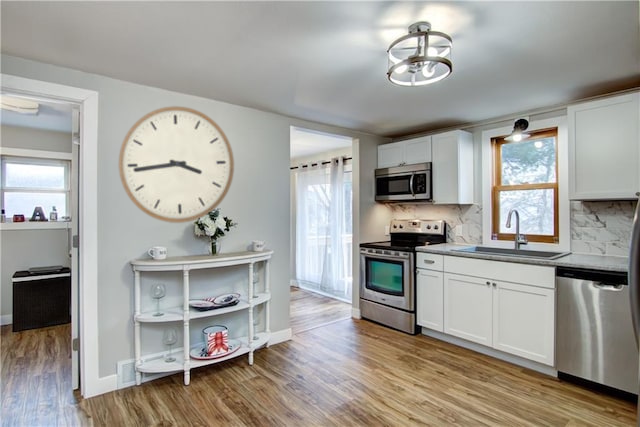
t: 3:44
